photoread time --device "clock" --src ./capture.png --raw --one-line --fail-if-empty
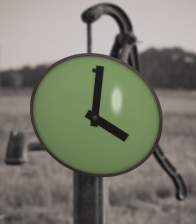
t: 4:01
